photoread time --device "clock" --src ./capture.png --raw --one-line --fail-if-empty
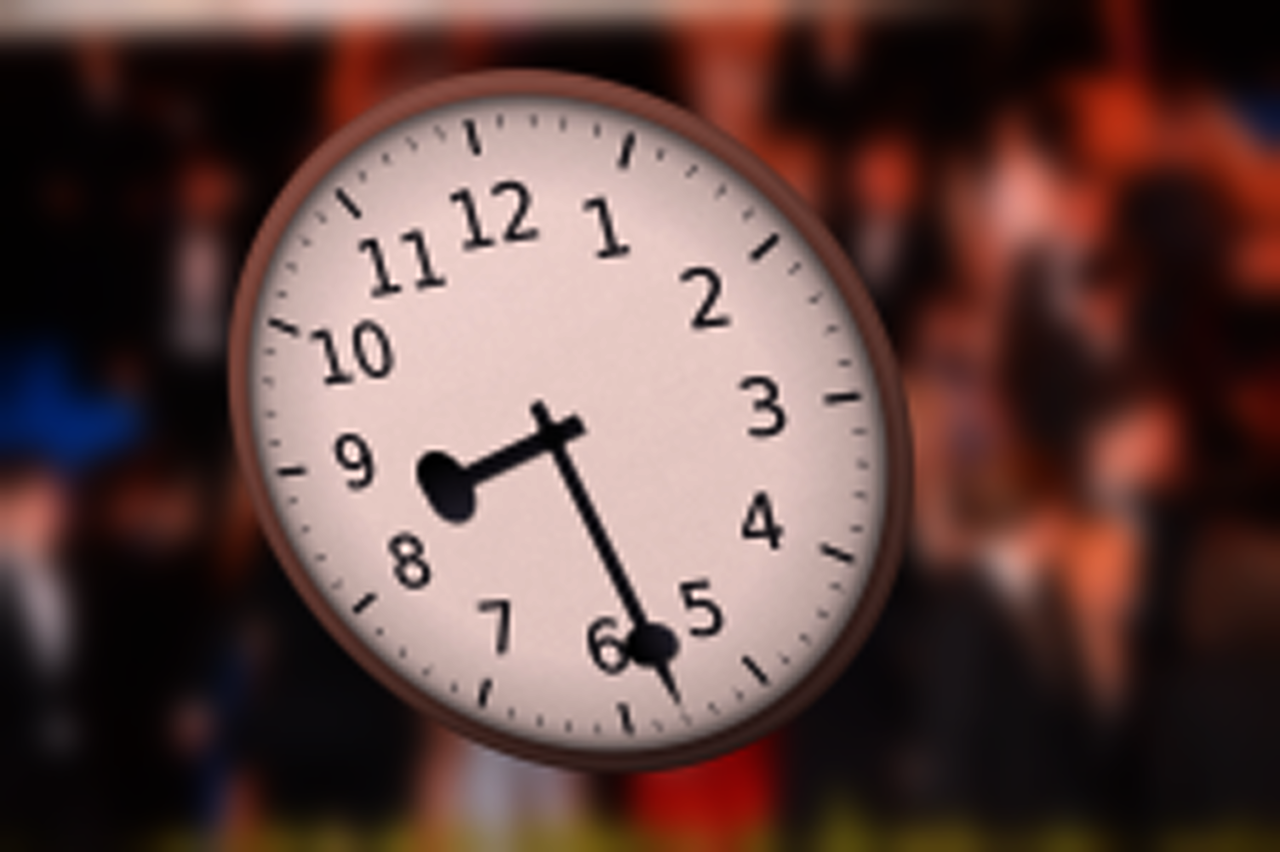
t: 8:28
